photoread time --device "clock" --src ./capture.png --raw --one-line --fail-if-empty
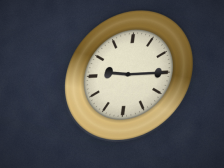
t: 9:15
